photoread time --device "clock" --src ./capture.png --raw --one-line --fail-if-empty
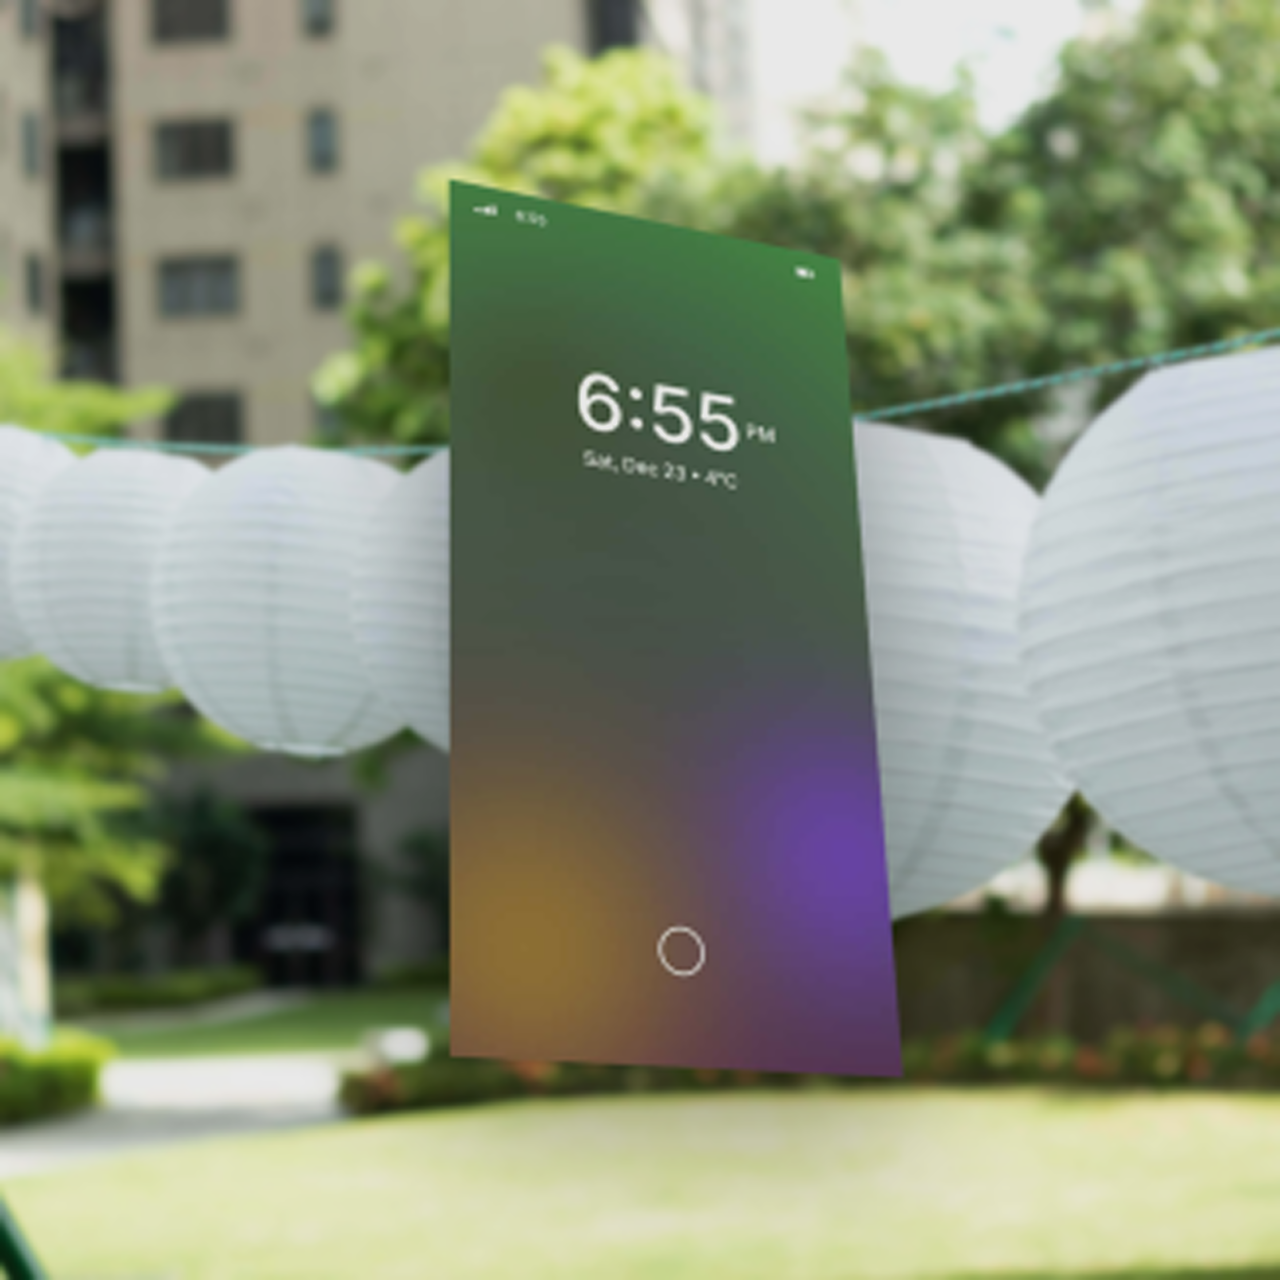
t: 6:55
